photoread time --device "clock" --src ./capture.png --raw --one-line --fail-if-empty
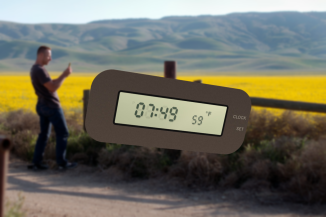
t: 7:49
